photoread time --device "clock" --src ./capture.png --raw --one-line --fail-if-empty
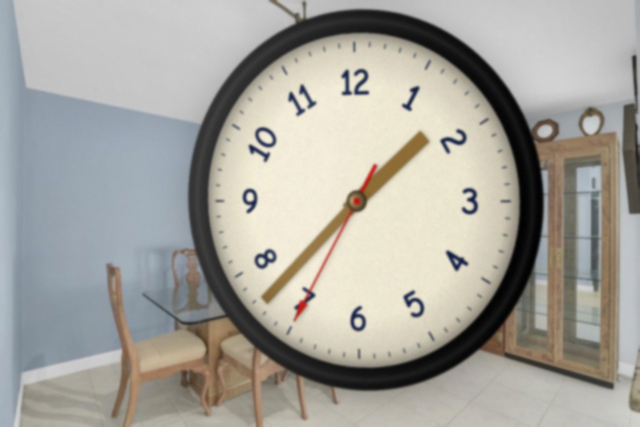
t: 1:37:35
